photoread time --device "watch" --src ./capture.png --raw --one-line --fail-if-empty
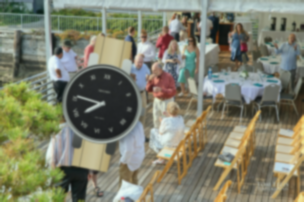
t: 7:46
